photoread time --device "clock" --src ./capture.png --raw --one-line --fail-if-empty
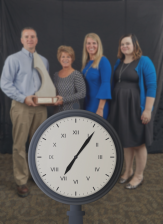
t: 7:06
